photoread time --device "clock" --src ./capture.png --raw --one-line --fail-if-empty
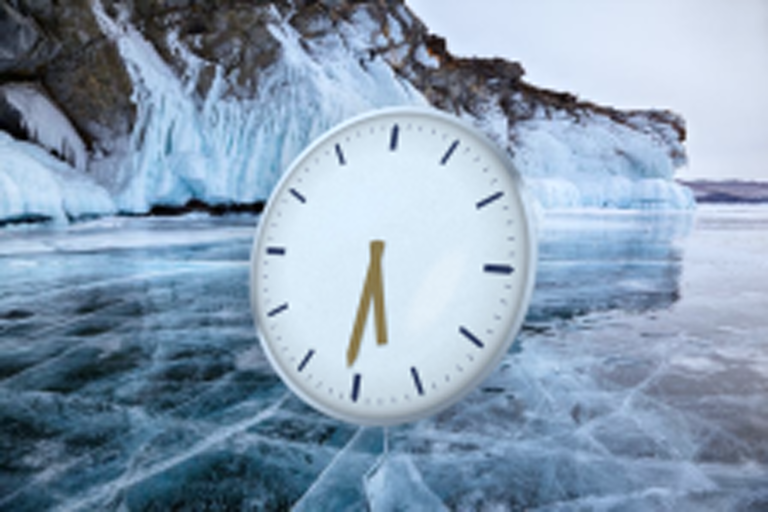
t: 5:31
